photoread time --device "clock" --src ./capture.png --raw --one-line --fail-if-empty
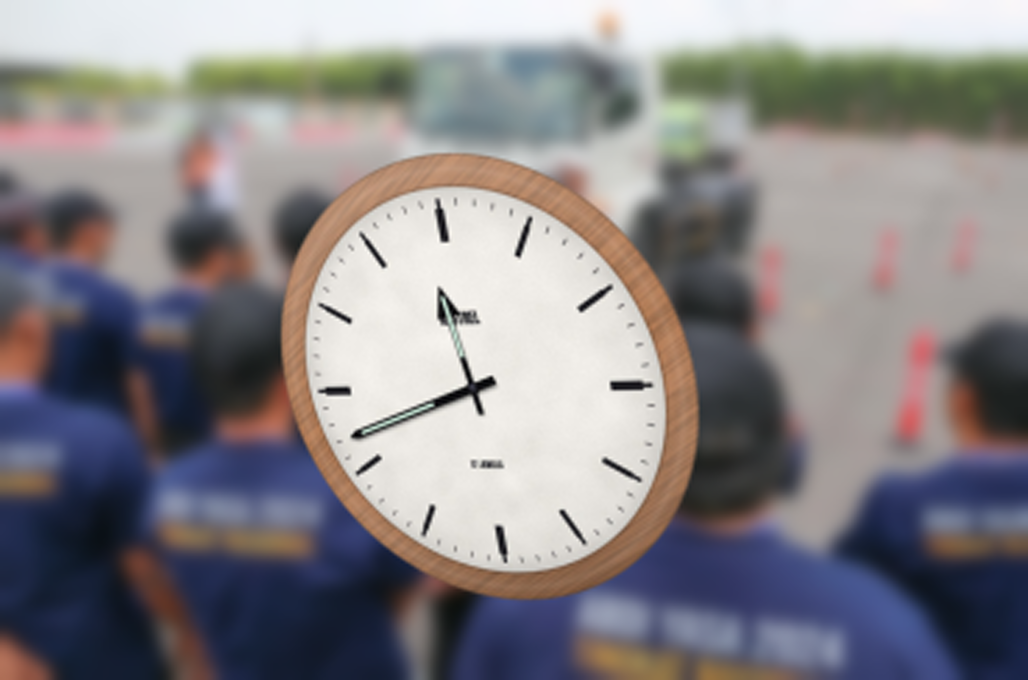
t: 11:42
